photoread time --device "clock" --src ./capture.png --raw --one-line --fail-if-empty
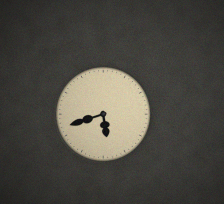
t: 5:42
